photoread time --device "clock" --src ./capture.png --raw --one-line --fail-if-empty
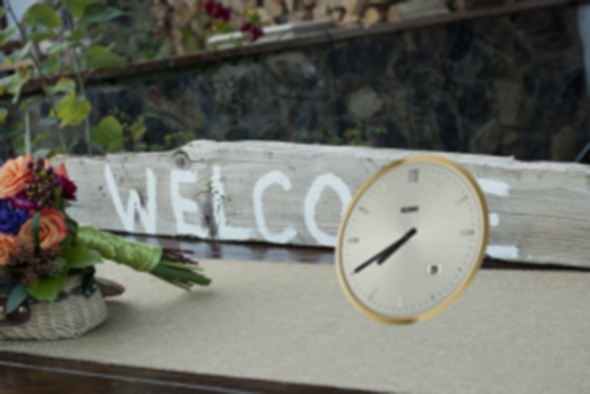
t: 7:40
